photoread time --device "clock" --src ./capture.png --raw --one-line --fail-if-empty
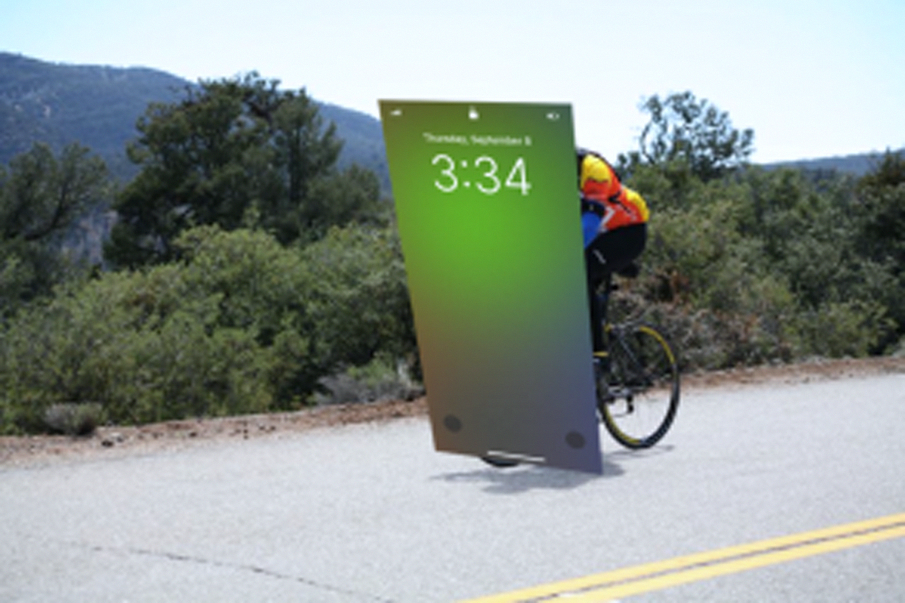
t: 3:34
